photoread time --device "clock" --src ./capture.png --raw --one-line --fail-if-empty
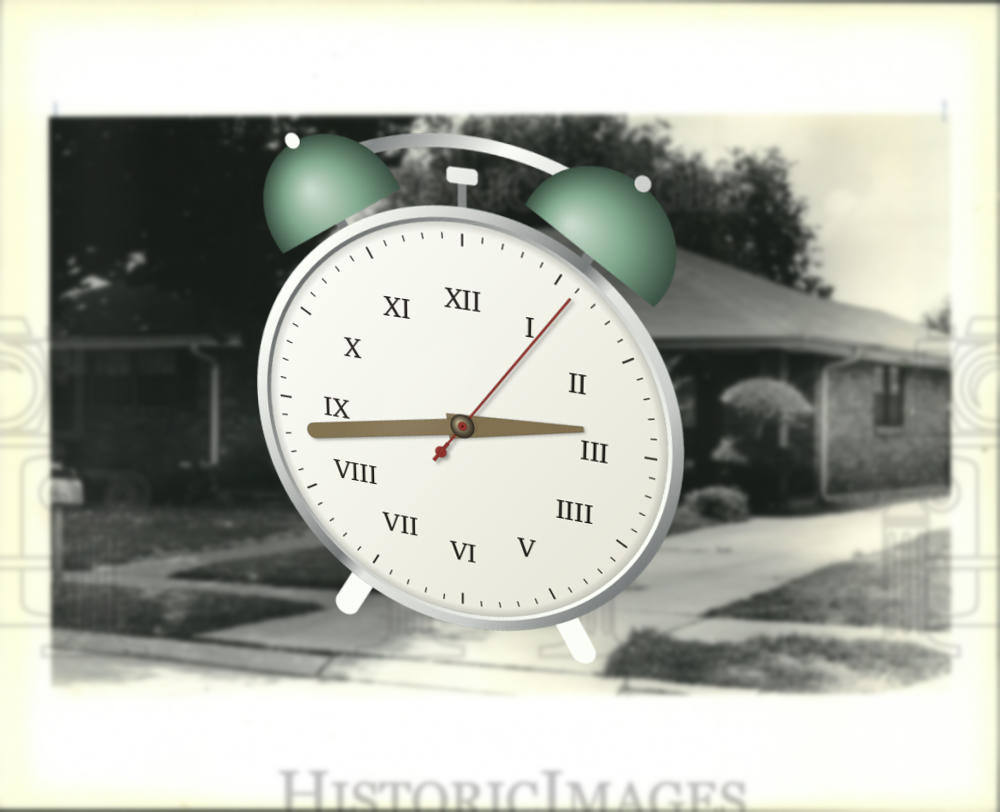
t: 2:43:06
